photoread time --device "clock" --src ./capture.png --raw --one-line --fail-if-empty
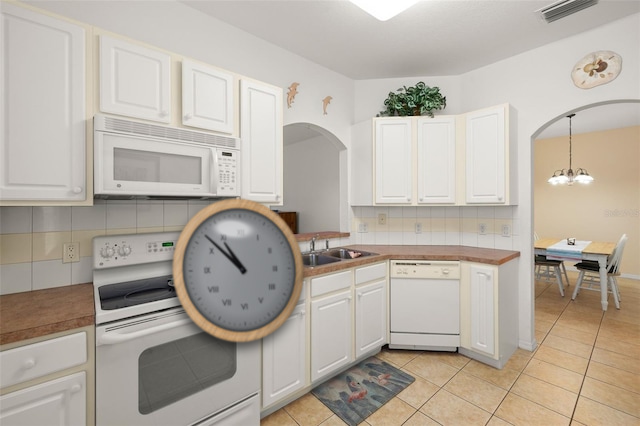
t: 10:52
